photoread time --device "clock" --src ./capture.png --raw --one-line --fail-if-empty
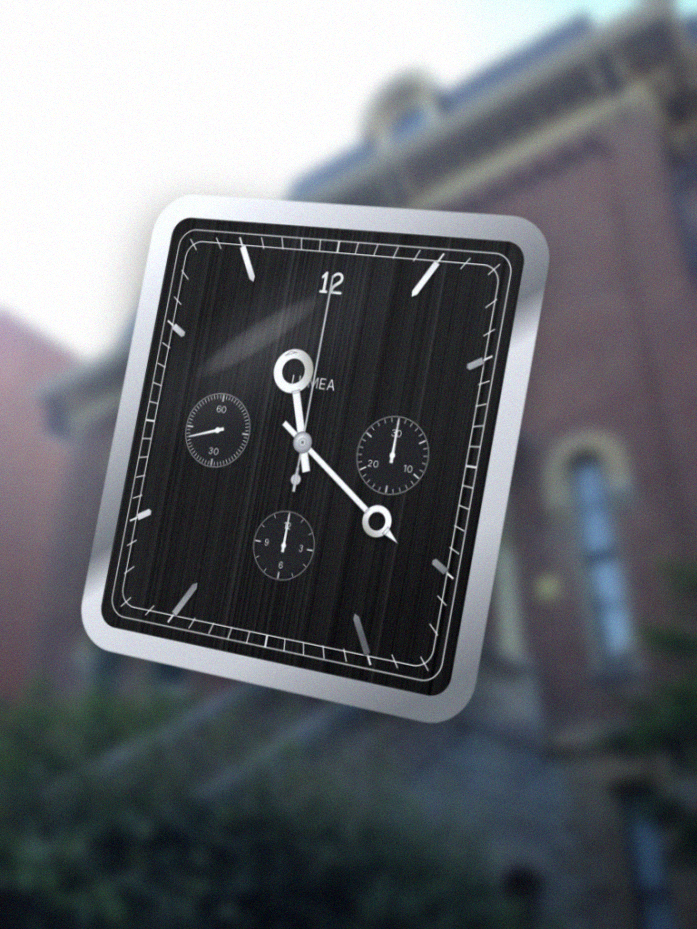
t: 11:20:42
